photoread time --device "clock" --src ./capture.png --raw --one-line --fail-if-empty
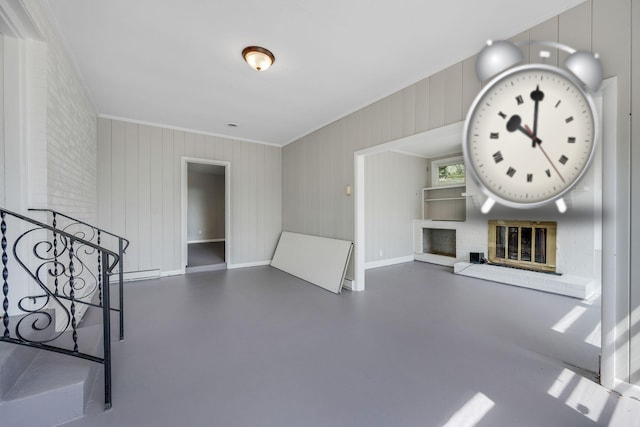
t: 9:59:23
